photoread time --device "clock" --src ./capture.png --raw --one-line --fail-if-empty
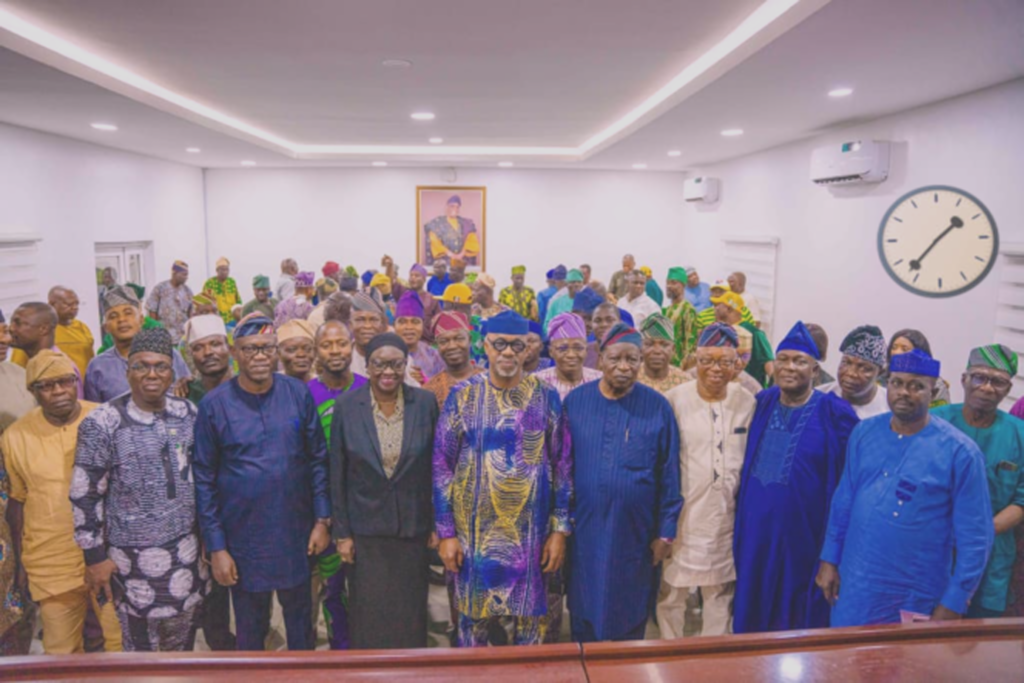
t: 1:37
